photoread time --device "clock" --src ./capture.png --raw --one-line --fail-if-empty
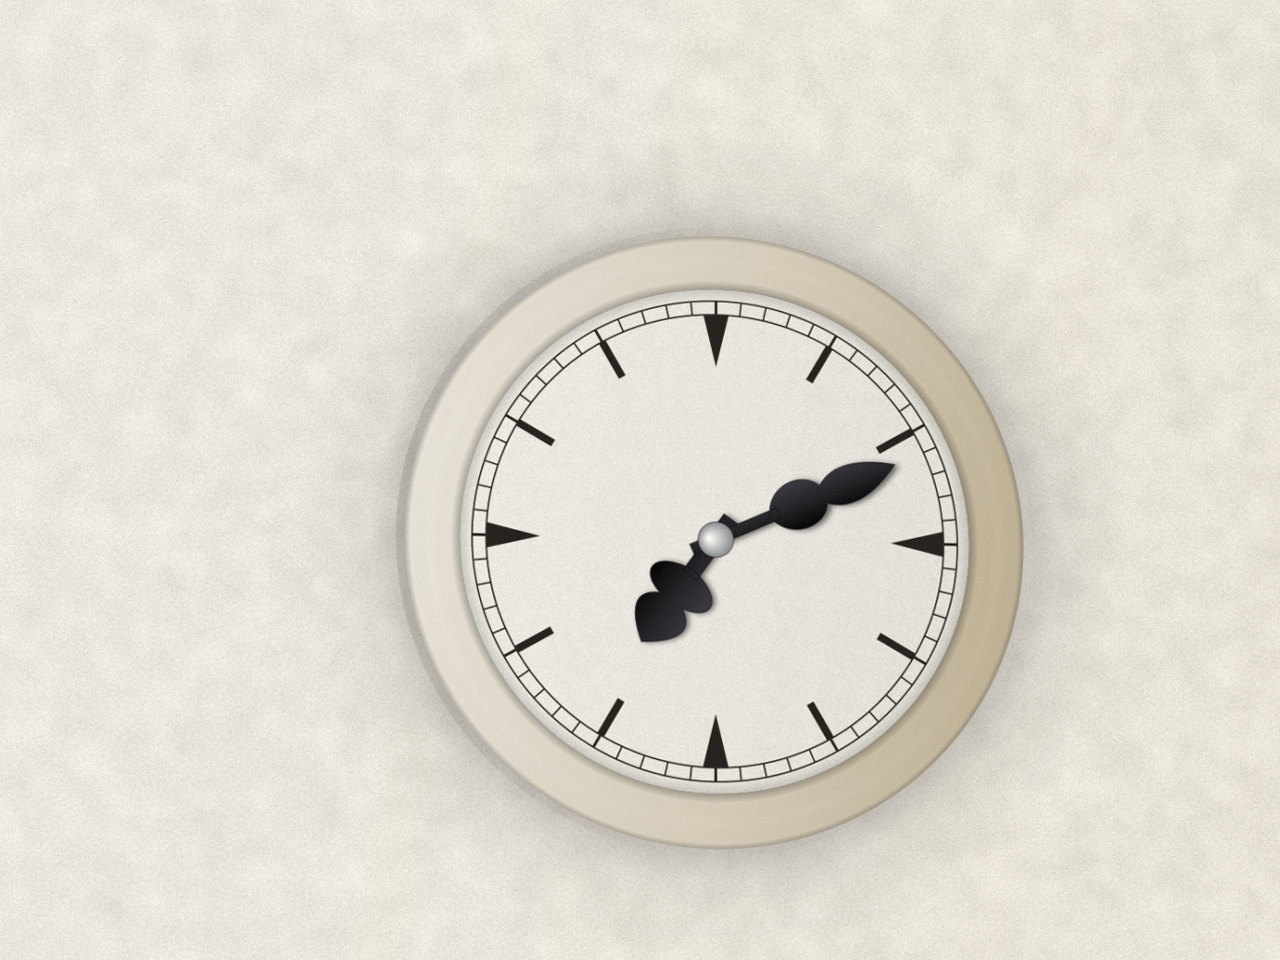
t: 7:11
